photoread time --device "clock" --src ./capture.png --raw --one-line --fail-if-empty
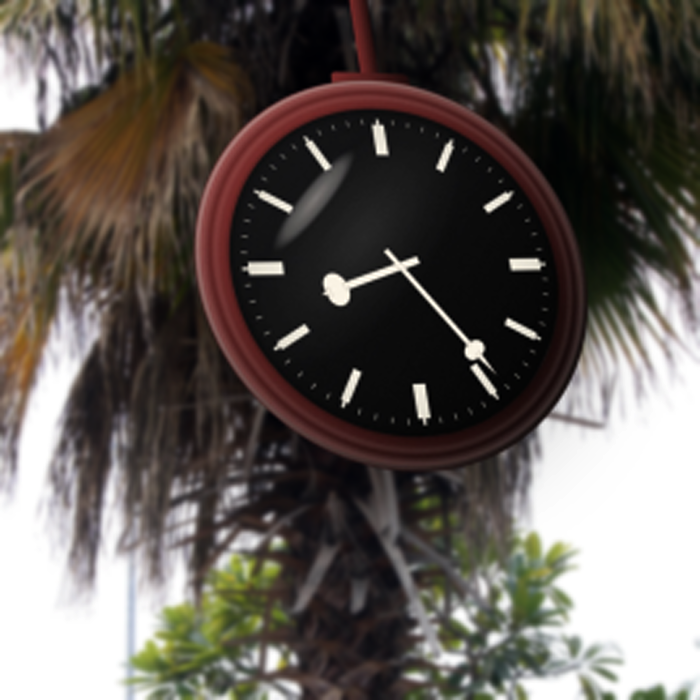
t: 8:24
